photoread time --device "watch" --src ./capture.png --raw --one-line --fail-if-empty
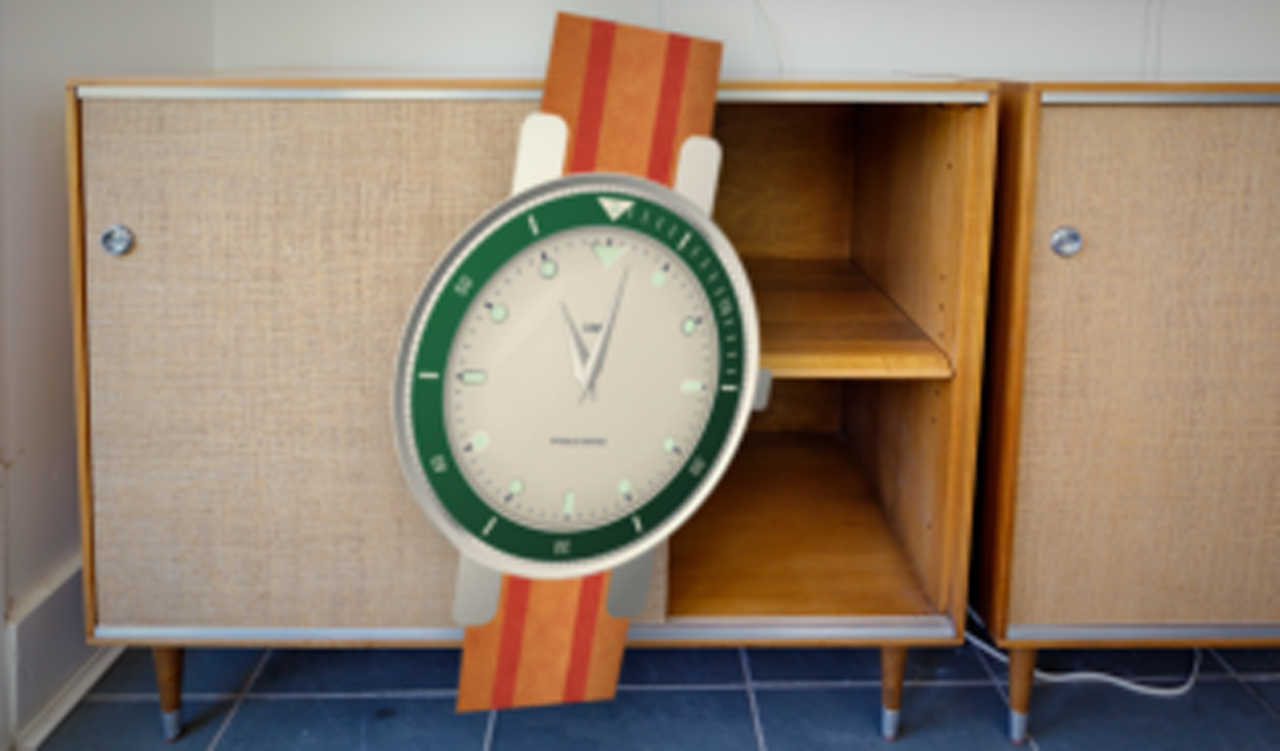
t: 11:02
